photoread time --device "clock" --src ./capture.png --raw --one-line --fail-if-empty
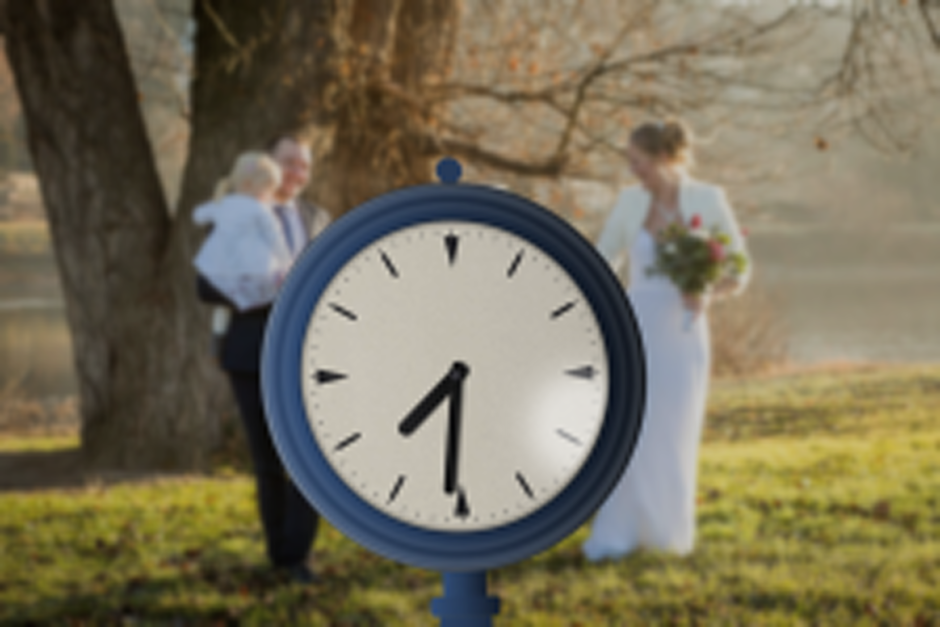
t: 7:31
